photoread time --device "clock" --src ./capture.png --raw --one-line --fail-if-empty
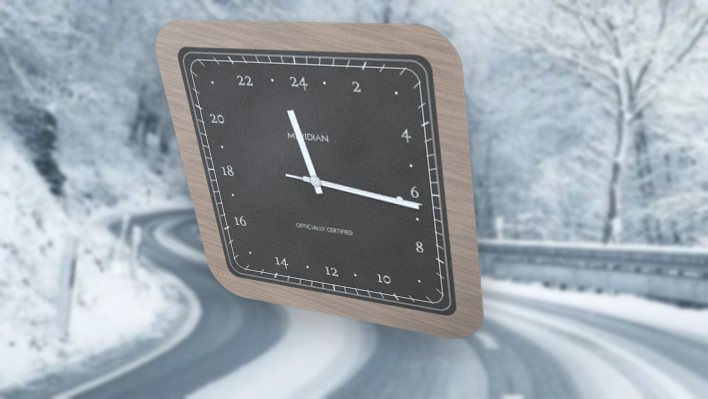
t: 23:16:16
